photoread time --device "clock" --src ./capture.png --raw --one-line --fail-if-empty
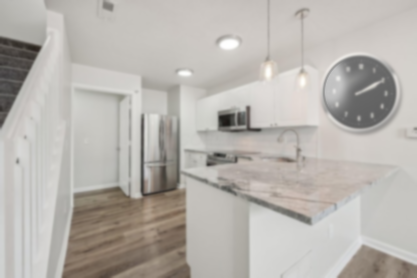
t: 2:10
